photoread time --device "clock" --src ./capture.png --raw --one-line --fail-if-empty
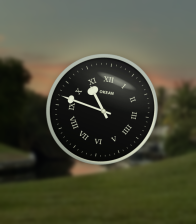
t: 10:47
